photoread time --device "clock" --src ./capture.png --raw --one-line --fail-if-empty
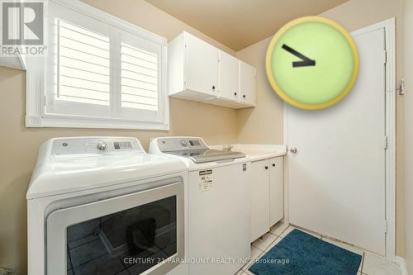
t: 8:50
